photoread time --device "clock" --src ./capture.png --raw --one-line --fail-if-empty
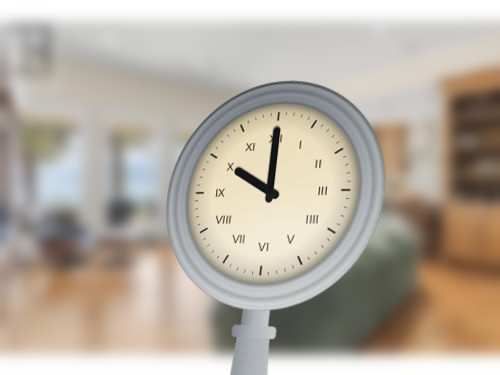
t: 10:00
